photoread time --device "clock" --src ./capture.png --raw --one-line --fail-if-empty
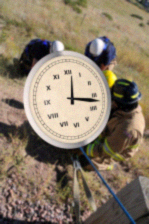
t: 12:17
